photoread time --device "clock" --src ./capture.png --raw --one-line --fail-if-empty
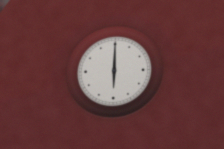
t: 6:00
